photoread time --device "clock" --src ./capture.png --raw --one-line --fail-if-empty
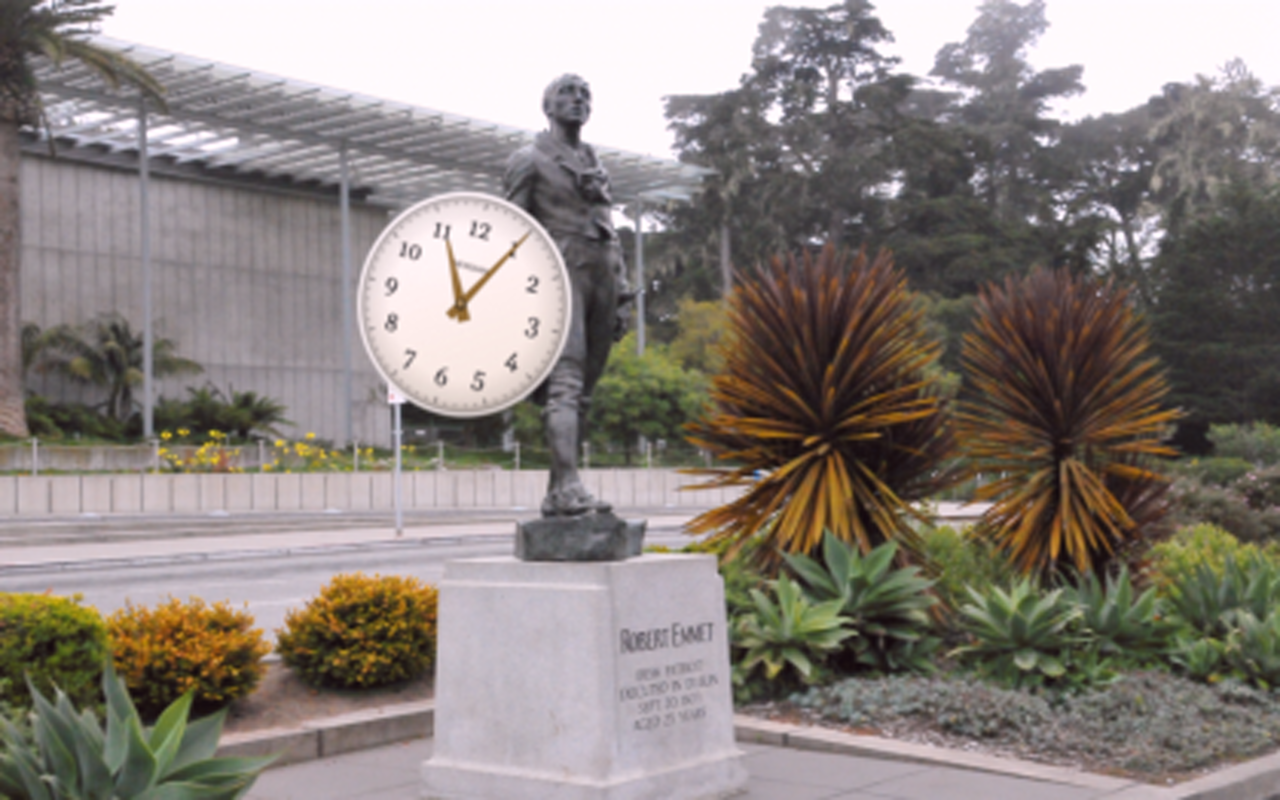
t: 11:05
